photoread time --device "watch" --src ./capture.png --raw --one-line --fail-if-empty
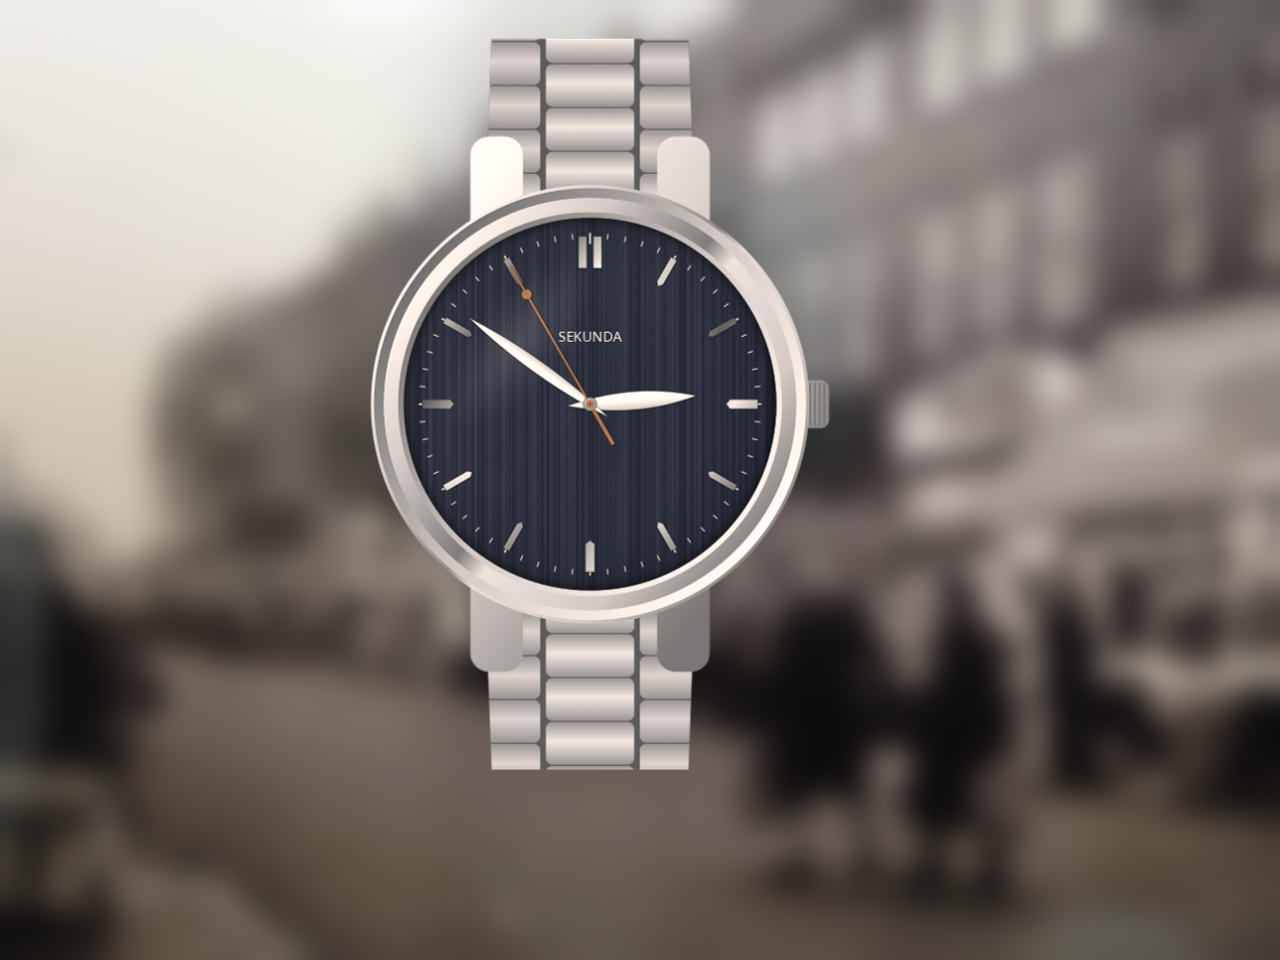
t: 2:50:55
